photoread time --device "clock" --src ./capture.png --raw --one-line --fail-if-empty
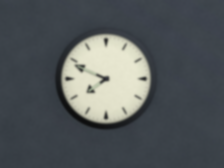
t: 7:49
